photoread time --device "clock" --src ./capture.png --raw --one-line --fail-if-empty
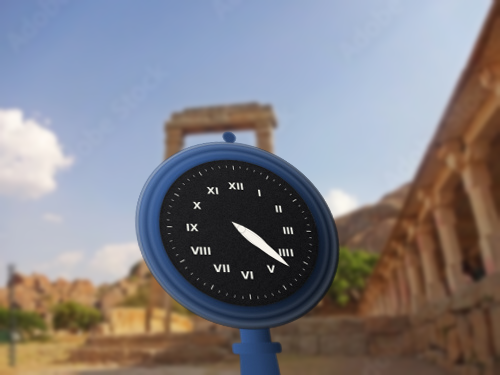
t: 4:22
